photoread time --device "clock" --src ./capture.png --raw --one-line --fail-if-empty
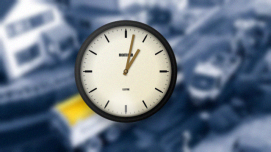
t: 1:02
